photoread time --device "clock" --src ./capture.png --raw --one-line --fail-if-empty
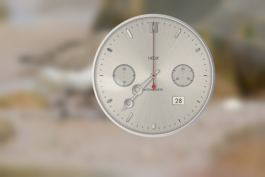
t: 7:37
